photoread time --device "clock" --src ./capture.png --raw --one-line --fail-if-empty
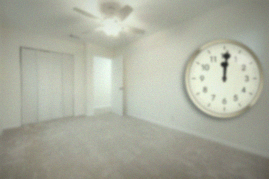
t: 12:01
